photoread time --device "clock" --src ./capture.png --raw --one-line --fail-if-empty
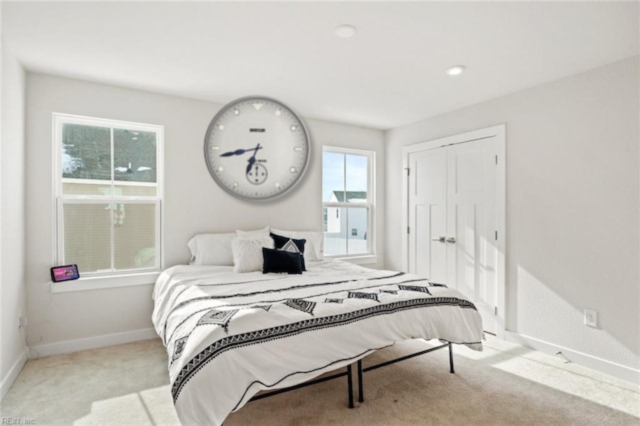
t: 6:43
